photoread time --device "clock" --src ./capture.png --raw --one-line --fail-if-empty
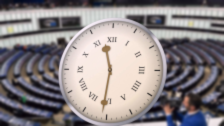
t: 11:31
